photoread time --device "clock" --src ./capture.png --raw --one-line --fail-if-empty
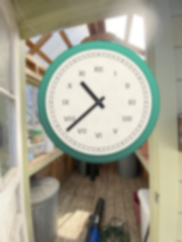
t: 10:38
